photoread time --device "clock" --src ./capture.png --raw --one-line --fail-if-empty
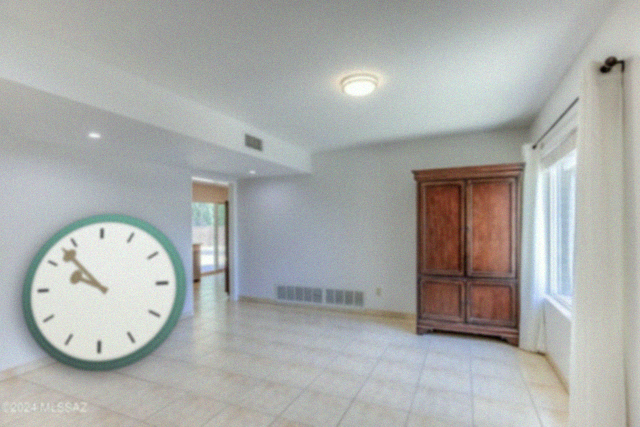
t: 9:53
